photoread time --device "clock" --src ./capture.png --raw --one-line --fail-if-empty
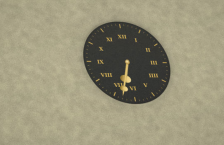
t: 6:33
